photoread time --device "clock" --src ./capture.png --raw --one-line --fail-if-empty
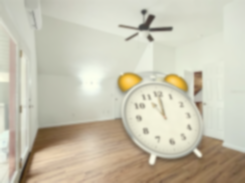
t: 11:00
